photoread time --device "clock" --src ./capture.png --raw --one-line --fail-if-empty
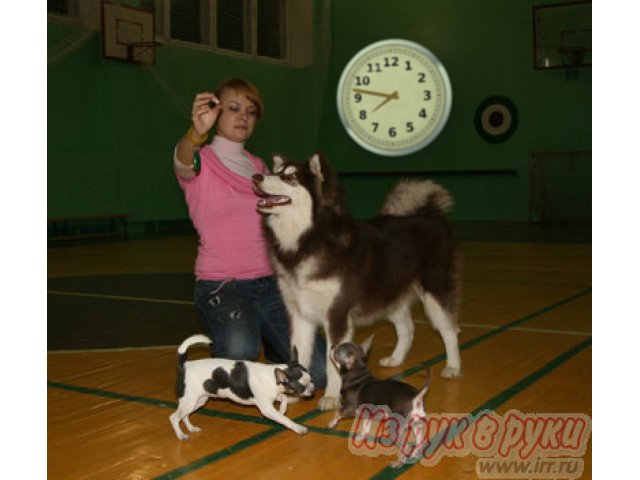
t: 7:47
